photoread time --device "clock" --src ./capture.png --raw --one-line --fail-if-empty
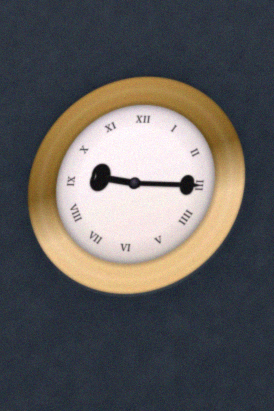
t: 9:15
